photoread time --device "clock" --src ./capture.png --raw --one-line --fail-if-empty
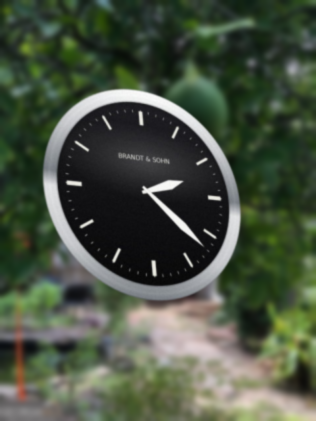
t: 2:22
